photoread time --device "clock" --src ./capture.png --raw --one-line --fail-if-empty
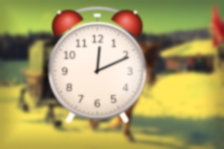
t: 12:11
